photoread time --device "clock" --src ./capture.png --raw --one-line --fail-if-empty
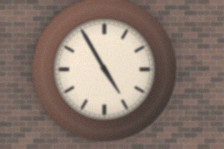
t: 4:55
